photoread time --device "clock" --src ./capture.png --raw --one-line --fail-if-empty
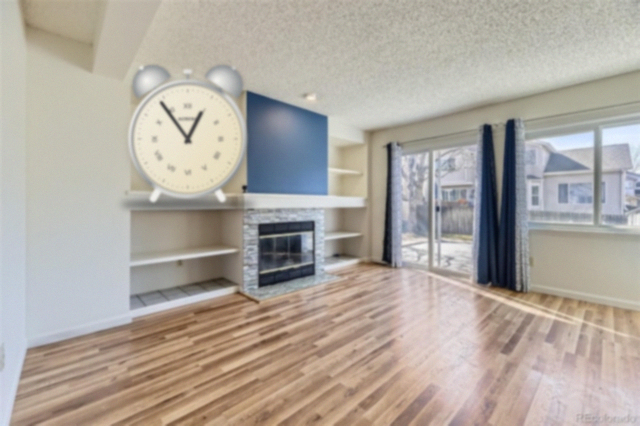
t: 12:54
